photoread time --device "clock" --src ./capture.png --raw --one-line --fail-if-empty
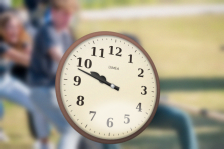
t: 9:48
